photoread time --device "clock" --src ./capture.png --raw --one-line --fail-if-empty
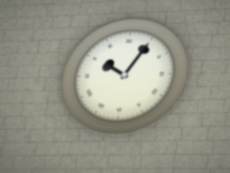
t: 10:05
